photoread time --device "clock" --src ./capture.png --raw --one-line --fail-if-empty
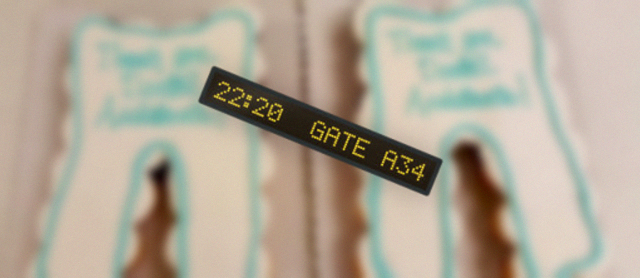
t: 22:20
